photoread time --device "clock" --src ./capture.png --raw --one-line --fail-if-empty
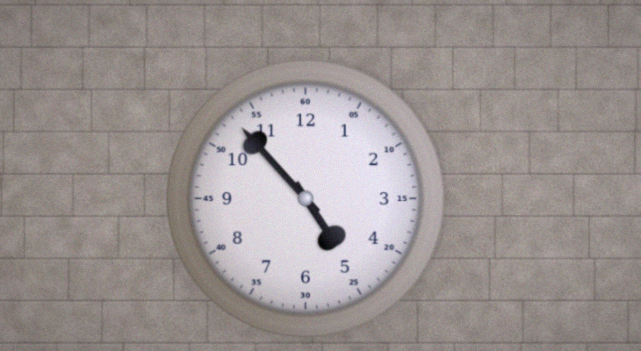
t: 4:53
